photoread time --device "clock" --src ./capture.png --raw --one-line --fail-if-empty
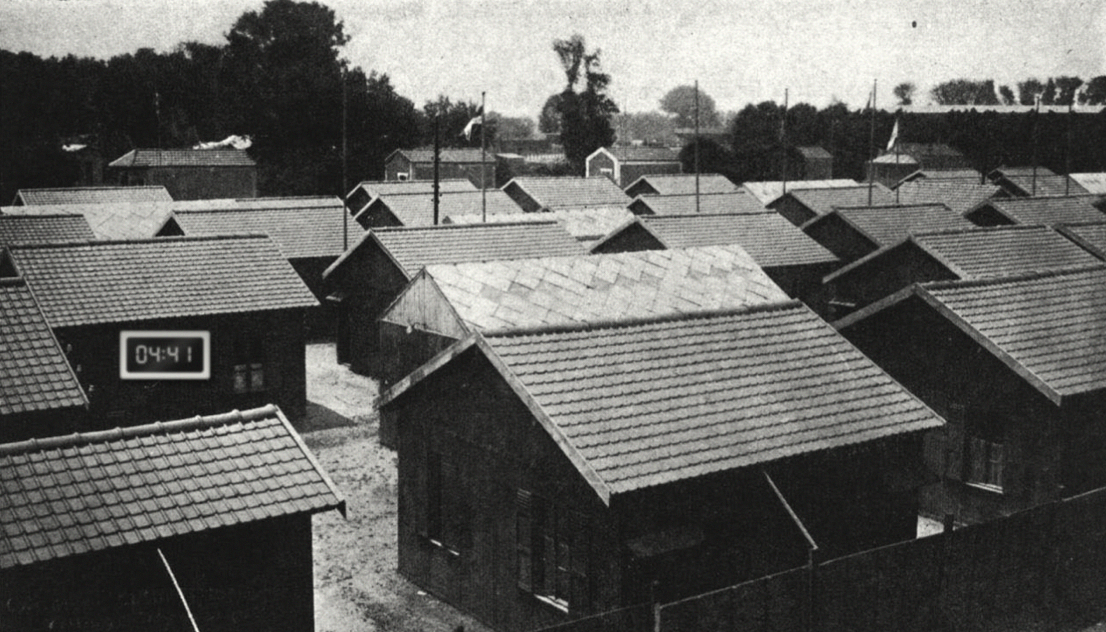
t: 4:41
